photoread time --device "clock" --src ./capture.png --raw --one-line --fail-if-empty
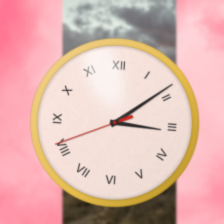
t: 3:08:41
